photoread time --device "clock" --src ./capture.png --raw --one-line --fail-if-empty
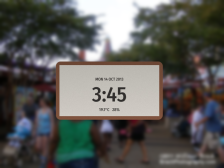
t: 3:45
